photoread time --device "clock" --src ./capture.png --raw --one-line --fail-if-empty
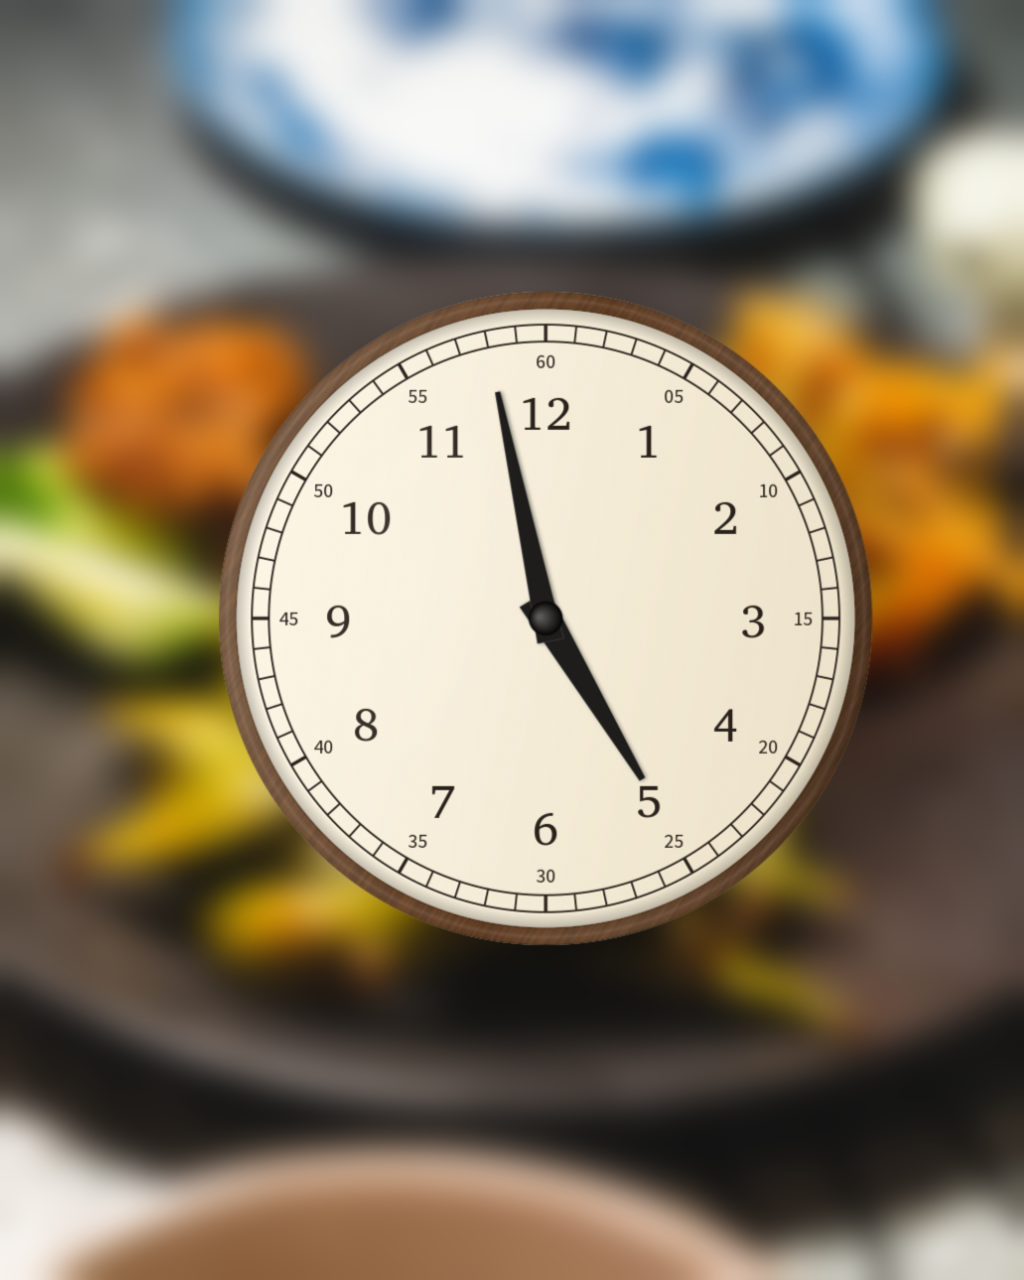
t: 4:58
